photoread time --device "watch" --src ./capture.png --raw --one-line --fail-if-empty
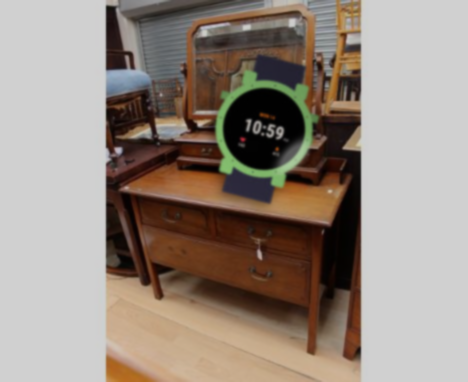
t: 10:59
